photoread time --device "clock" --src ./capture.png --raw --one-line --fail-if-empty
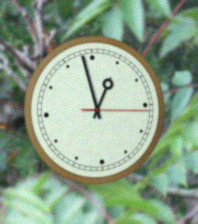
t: 12:58:16
